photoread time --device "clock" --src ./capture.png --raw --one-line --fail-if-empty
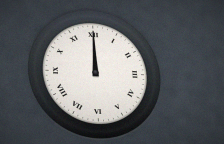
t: 12:00
